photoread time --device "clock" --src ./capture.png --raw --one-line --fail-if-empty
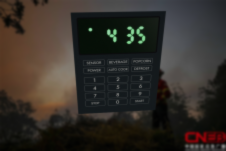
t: 4:35
